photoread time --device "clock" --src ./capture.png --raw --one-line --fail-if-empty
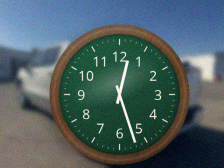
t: 12:27
